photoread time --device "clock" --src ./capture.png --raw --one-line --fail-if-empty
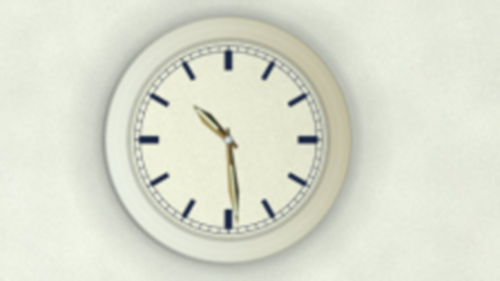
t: 10:29
